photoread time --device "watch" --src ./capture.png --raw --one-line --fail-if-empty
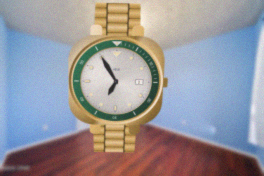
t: 6:55
